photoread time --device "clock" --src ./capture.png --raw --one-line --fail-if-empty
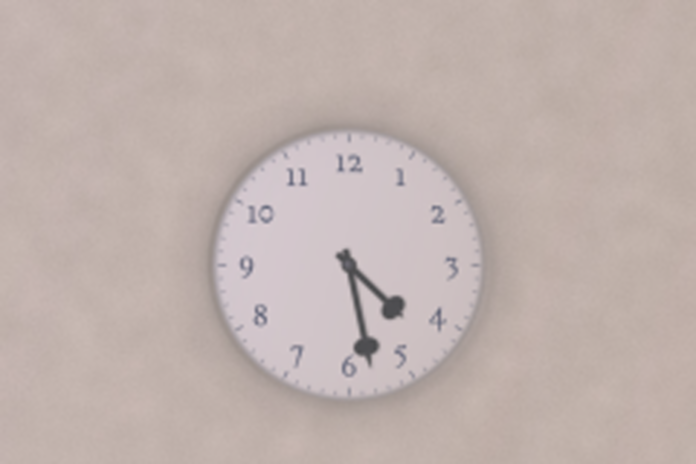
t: 4:28
